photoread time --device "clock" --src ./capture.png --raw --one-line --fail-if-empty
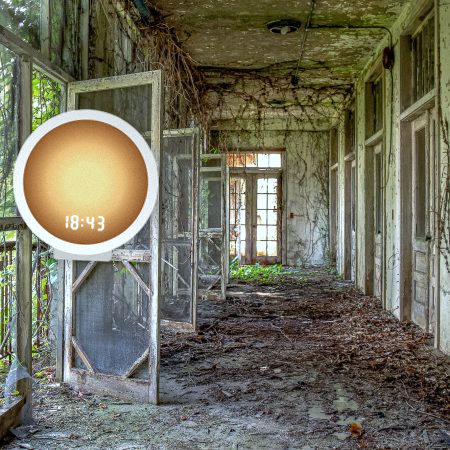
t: 18:43
